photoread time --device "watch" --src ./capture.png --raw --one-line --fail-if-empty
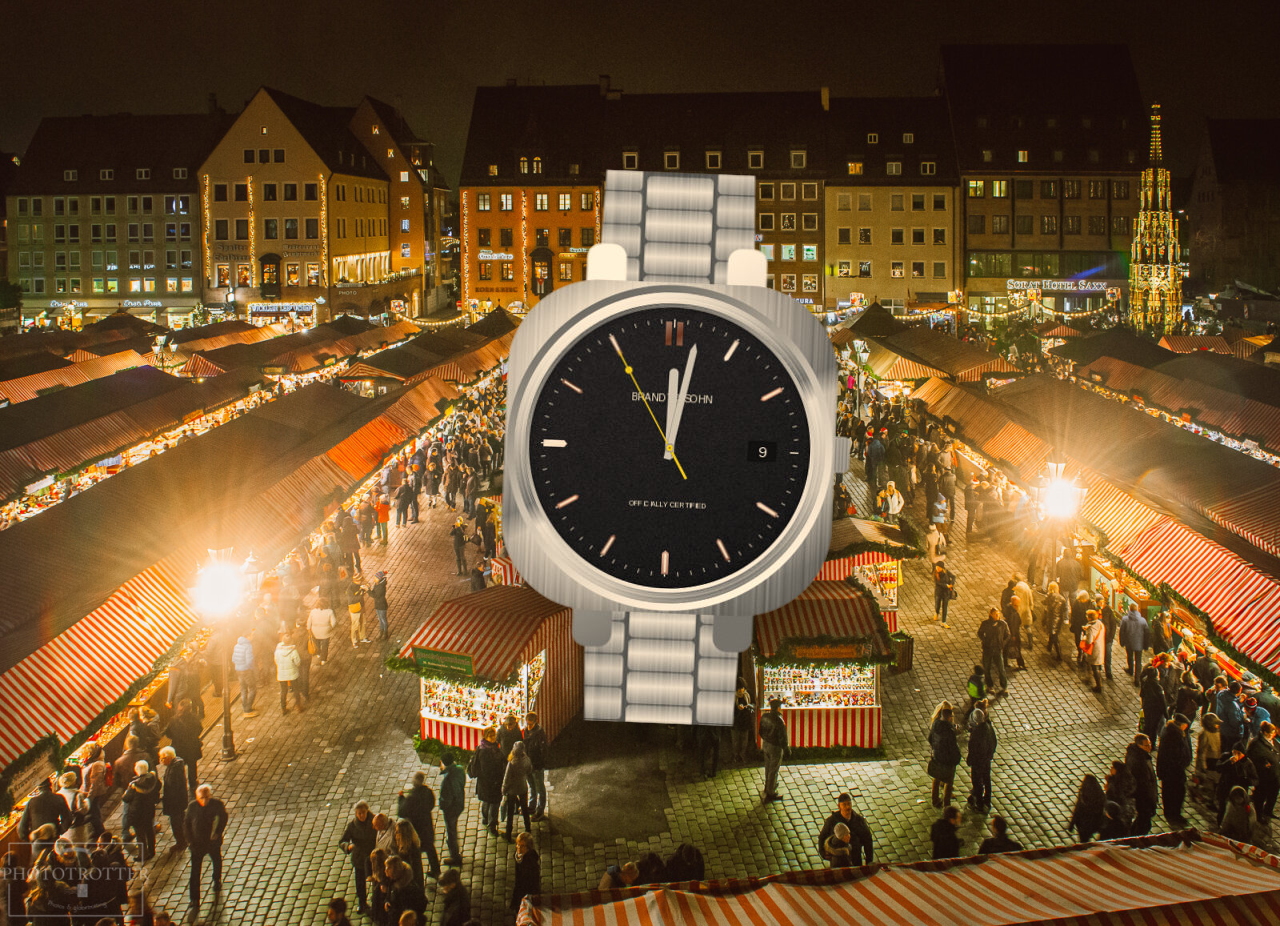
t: 12:01:55
